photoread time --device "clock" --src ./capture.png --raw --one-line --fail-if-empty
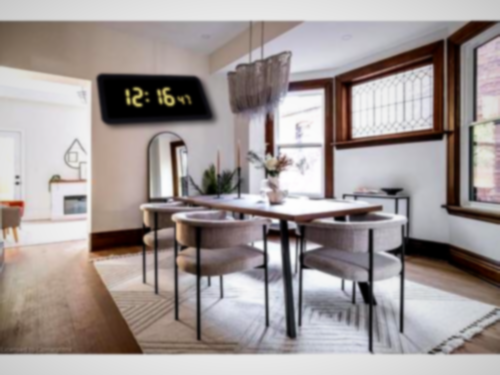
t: 12:16
